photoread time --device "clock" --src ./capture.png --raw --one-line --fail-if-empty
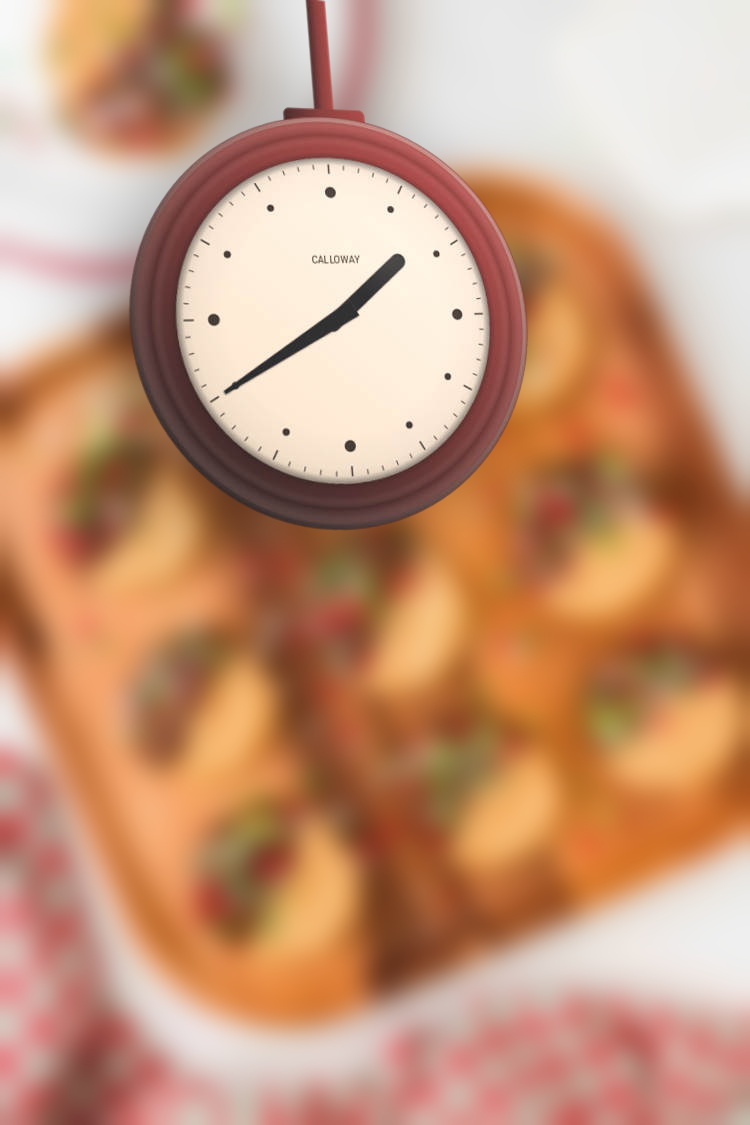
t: 1:40
